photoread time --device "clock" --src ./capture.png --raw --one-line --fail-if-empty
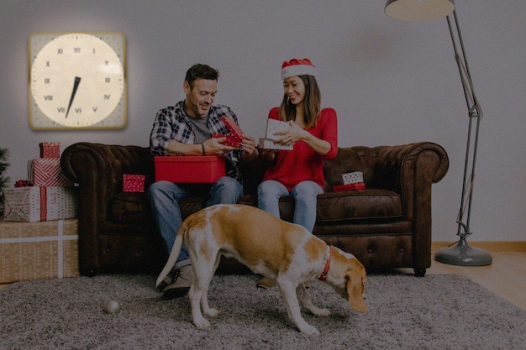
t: 6:33
